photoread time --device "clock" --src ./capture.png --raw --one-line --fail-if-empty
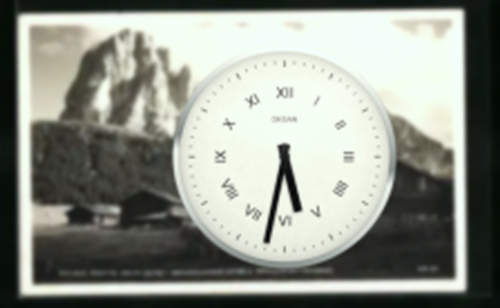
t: 5:32
